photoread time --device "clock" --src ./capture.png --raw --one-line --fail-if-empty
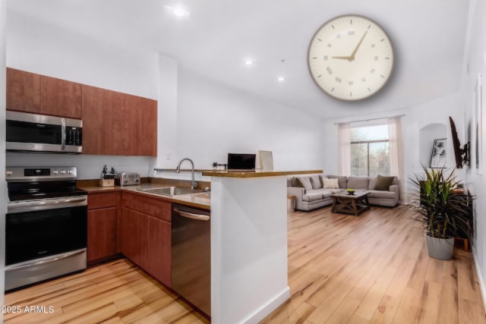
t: 9:05
